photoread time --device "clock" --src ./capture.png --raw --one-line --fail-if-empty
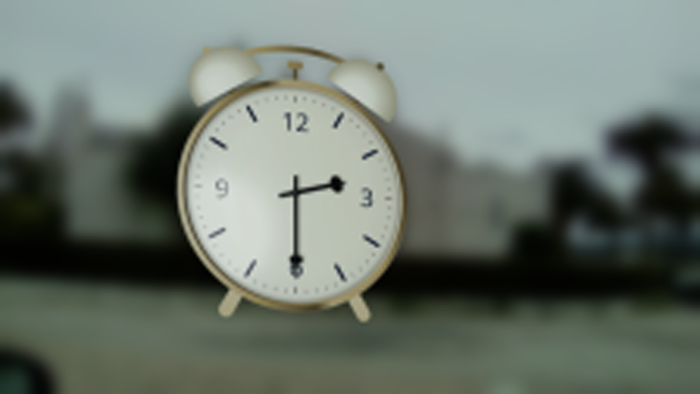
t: 2:30
